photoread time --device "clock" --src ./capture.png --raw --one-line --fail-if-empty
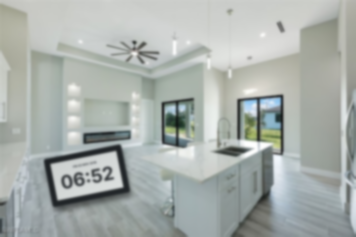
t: 6:52
